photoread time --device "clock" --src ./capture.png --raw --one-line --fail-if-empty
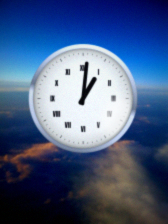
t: 1:01
